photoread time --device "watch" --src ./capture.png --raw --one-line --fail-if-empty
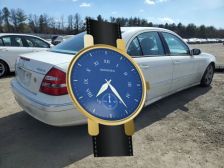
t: 7:24
